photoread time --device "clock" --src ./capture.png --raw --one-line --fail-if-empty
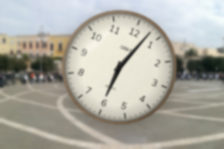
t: 6:03
